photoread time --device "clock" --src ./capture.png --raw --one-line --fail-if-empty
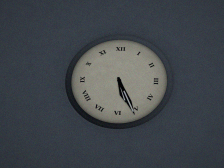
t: 5:26
